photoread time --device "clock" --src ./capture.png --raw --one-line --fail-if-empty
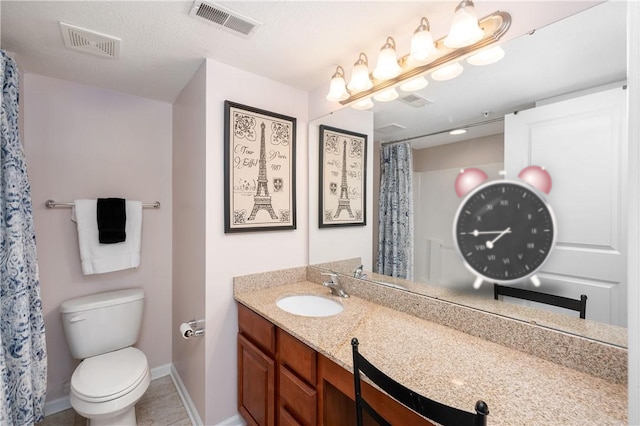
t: 7:45
